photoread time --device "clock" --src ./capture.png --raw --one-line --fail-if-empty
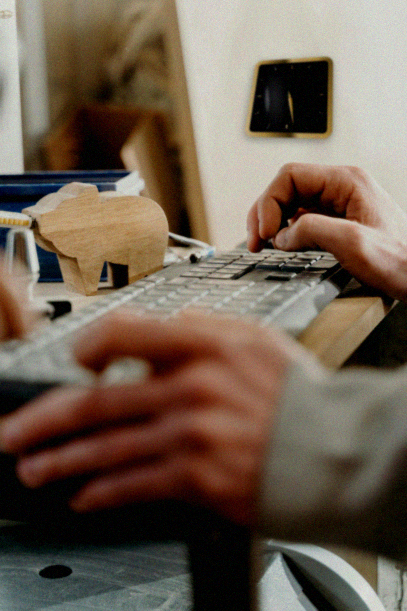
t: 5:28
